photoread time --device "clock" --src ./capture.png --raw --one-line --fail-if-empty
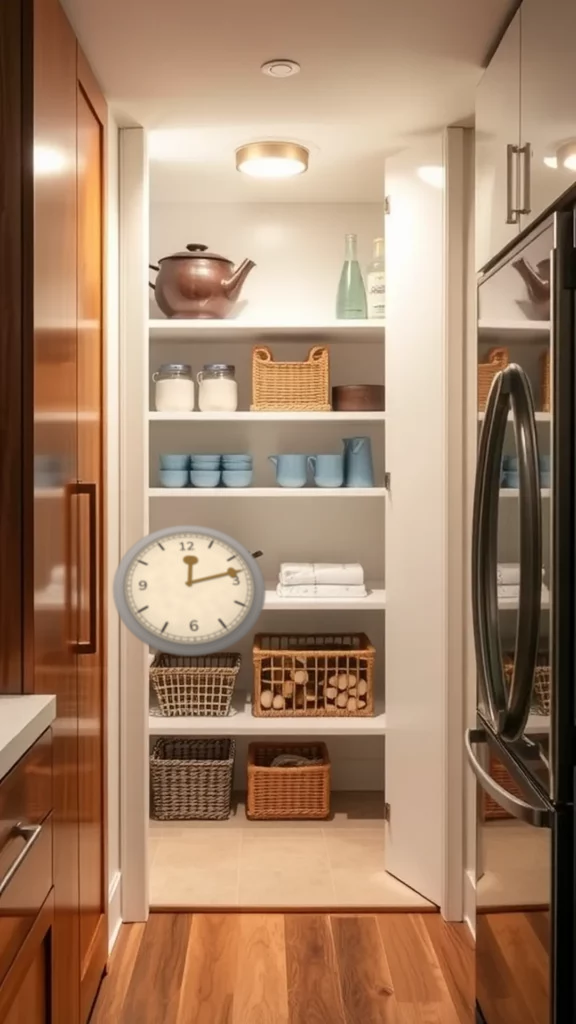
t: 12:13
